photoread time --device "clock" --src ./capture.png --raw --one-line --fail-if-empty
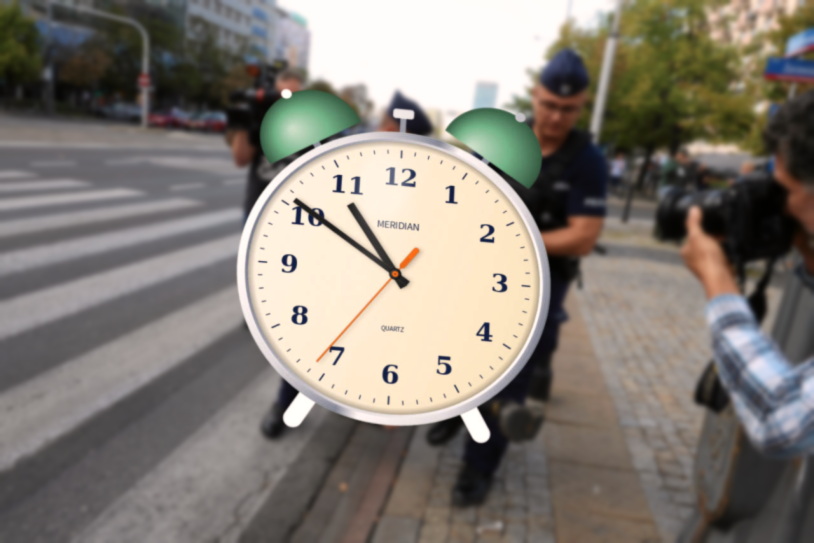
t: 10:50:36
